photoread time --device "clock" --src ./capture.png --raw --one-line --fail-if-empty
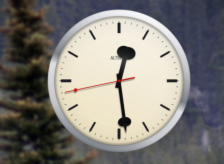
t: 12:28:43
